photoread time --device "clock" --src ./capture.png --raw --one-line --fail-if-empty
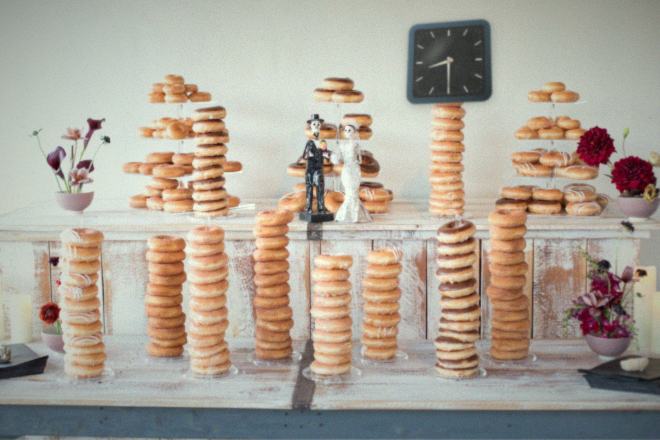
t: 8:30
